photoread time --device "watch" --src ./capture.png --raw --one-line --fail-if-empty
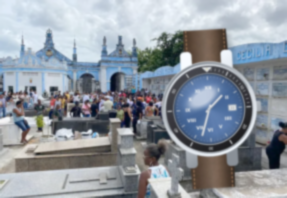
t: 1:33
